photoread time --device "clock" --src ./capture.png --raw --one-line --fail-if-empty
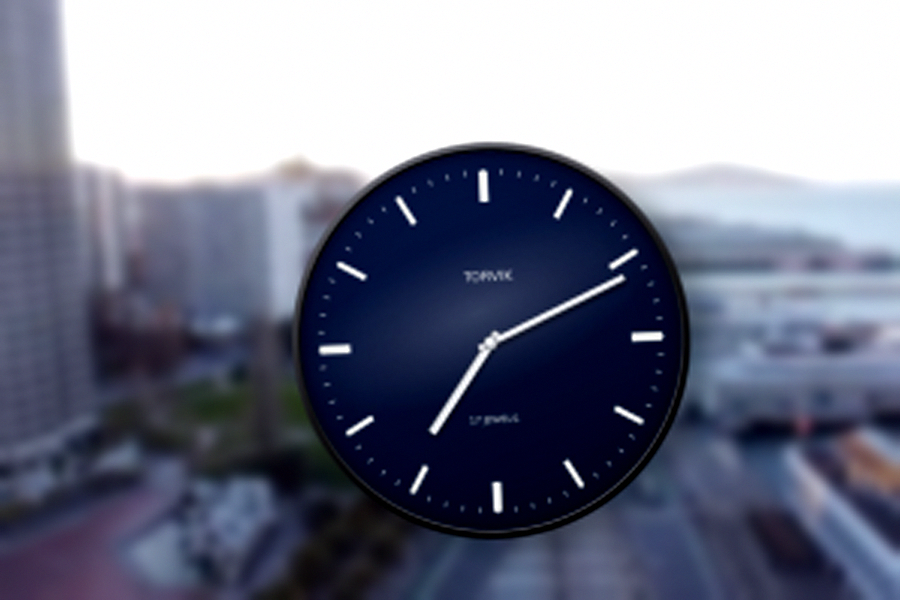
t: 7:11
